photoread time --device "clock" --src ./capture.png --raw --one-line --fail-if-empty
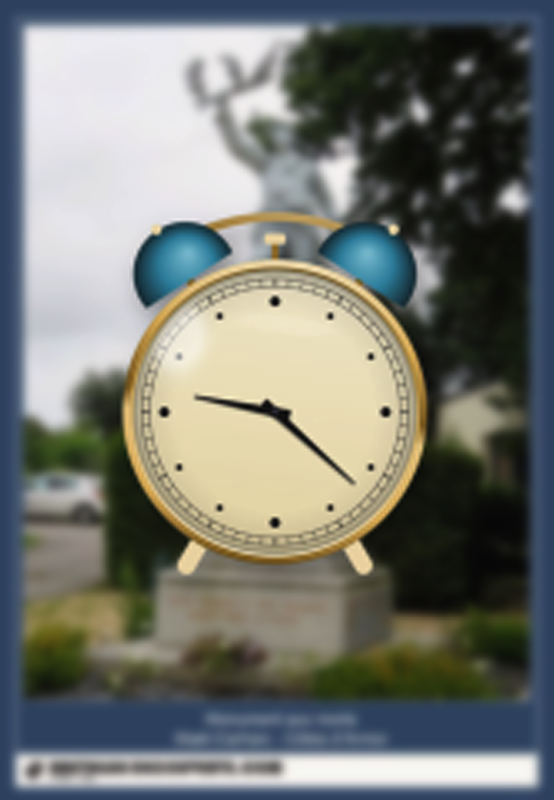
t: 9:22
